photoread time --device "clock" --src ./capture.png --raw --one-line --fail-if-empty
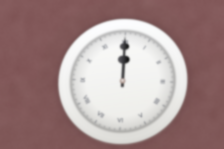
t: 12:00
